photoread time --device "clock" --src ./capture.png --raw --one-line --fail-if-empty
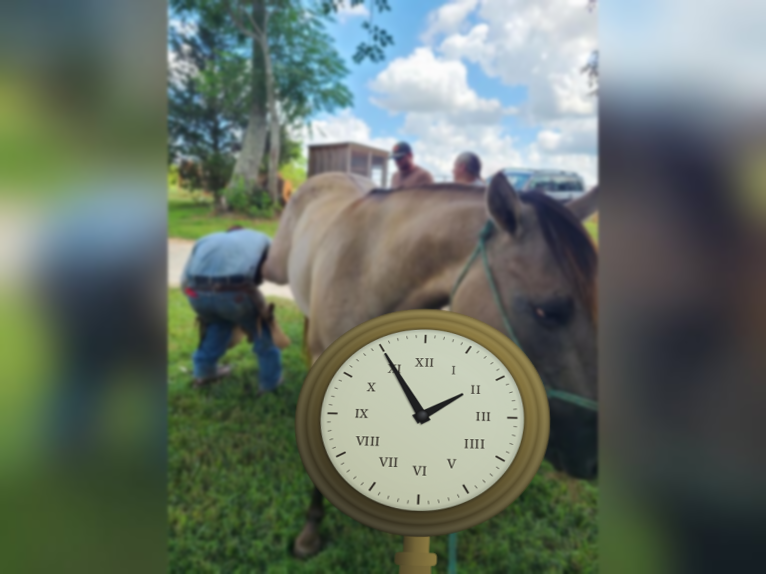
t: 1:55
